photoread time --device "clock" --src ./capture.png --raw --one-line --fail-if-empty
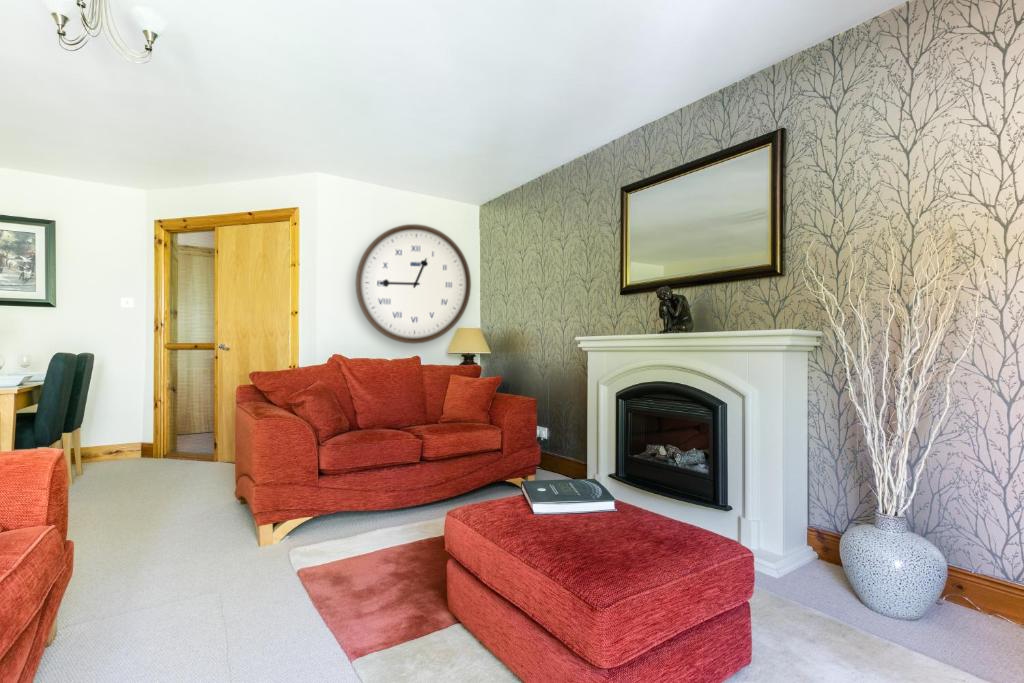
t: 12:45
